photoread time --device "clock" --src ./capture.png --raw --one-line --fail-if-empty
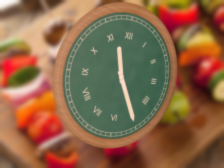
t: 11:25
